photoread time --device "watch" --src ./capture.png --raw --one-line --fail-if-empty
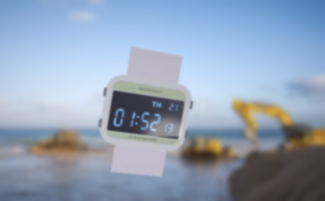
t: 1:52
